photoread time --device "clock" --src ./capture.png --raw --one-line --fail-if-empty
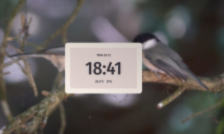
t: 18:41
